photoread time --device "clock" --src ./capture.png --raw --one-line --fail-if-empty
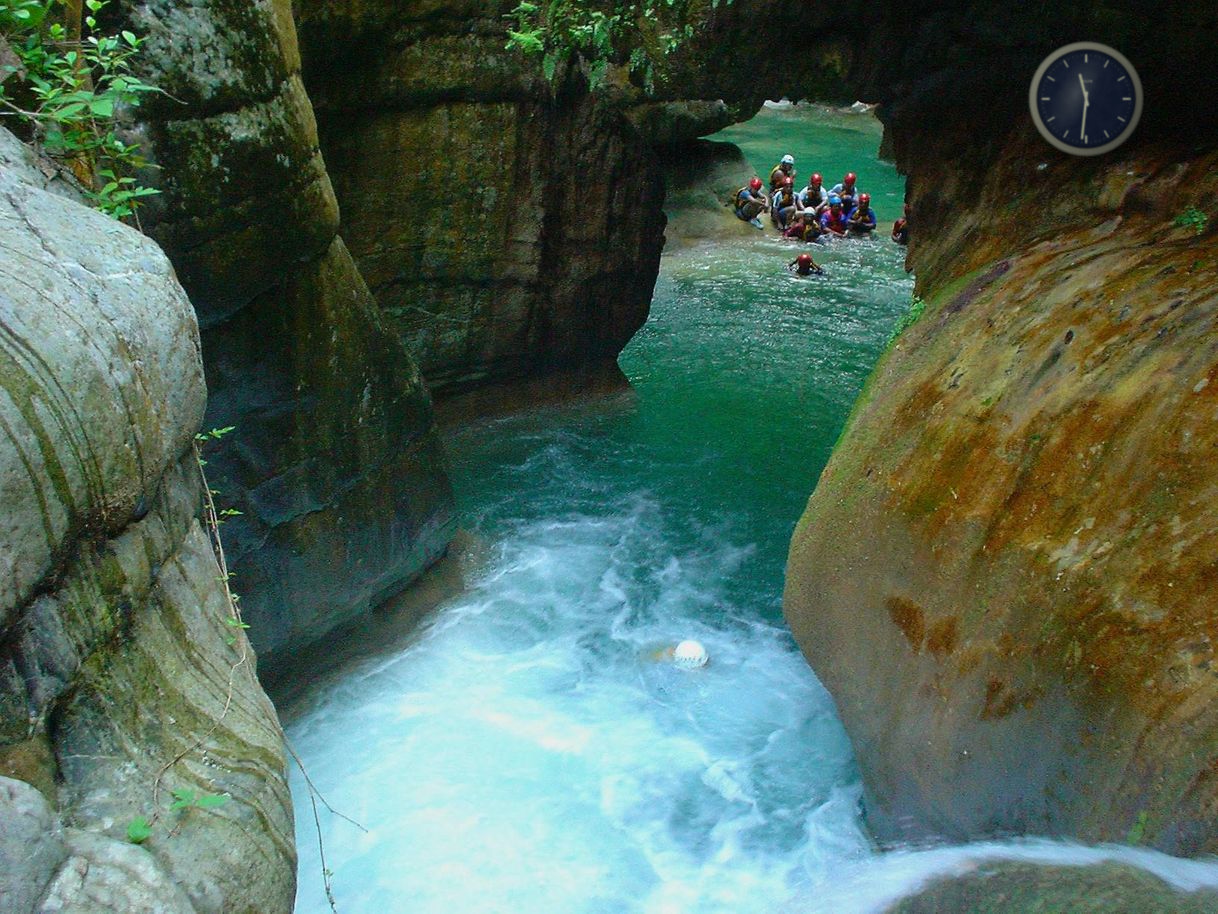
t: 11:31
